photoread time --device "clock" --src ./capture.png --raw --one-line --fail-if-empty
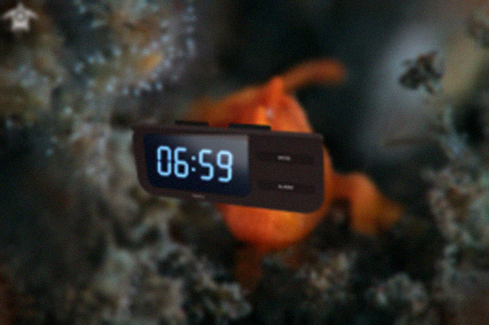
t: 6:59
